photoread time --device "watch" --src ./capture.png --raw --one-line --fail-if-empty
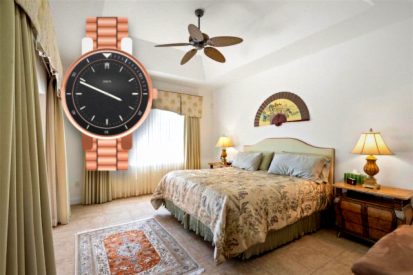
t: 3:49
